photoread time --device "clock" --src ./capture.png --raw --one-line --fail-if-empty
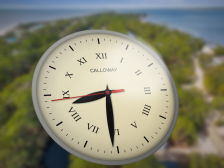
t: 8:30:44
